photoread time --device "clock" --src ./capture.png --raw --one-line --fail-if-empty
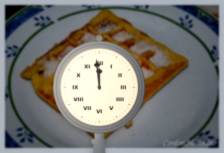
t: 11:59
